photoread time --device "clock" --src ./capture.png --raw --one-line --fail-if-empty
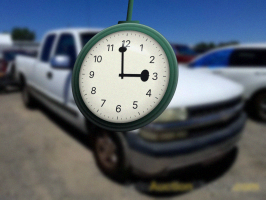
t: 2:59
